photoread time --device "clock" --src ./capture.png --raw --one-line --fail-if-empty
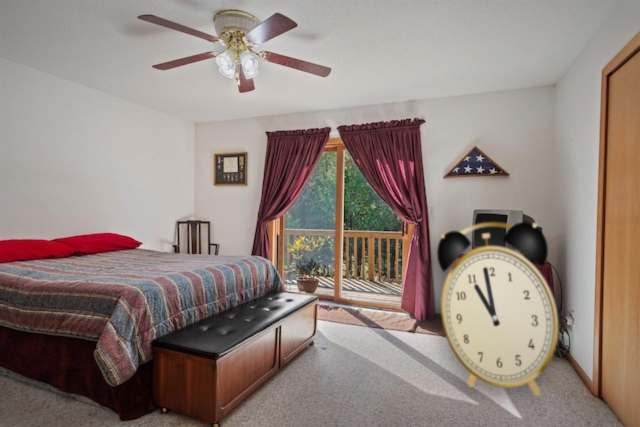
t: 10:59
